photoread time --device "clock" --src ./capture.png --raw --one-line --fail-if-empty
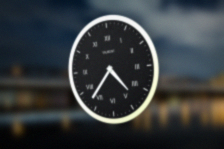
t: 4:37
